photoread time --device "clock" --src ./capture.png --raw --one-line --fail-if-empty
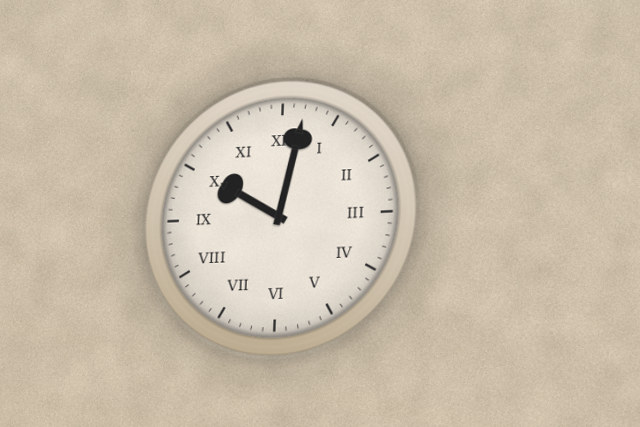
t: 10:02
